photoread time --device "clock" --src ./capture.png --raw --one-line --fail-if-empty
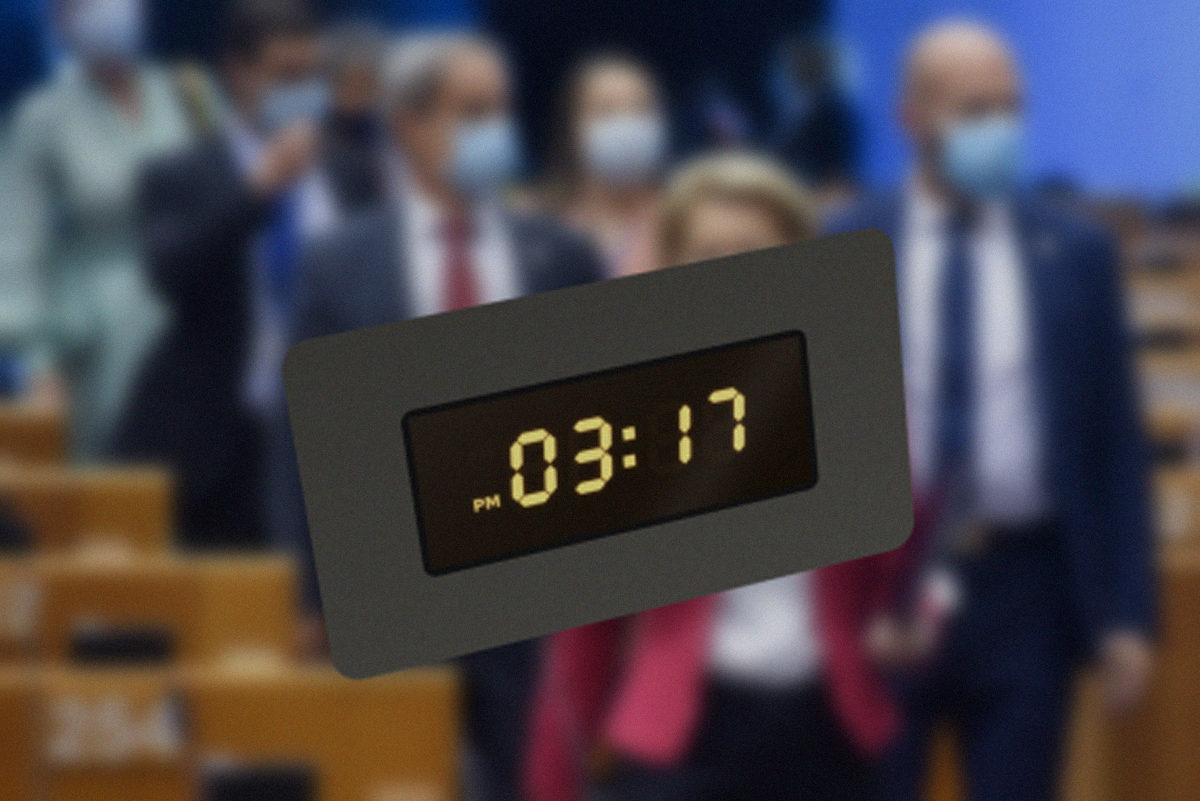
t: 3:17
